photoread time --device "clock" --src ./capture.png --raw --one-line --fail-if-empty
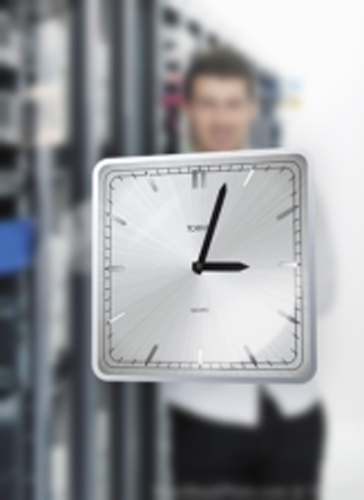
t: 3:03
